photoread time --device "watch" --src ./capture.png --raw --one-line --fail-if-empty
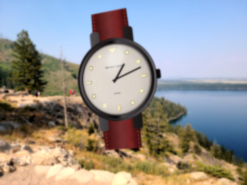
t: 1:12
